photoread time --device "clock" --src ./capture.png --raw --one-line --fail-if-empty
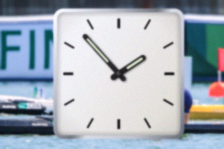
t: 1:53
